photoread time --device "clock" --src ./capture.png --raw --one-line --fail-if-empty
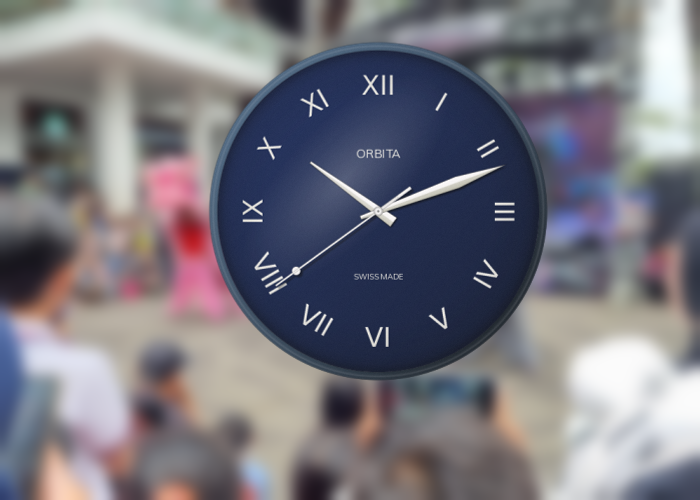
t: 10:11:39
